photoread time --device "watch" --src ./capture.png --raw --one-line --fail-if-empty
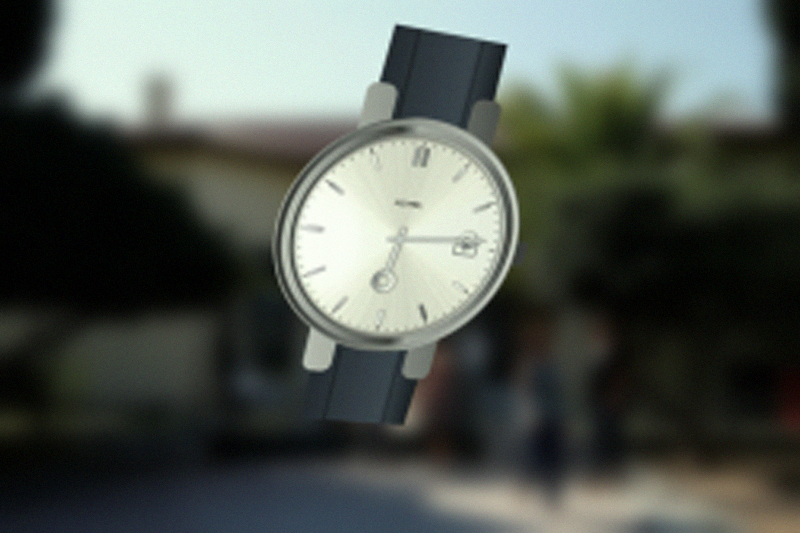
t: 6:14
